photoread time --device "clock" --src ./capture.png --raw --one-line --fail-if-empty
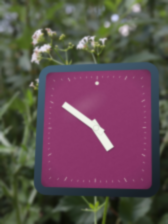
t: 4:51
